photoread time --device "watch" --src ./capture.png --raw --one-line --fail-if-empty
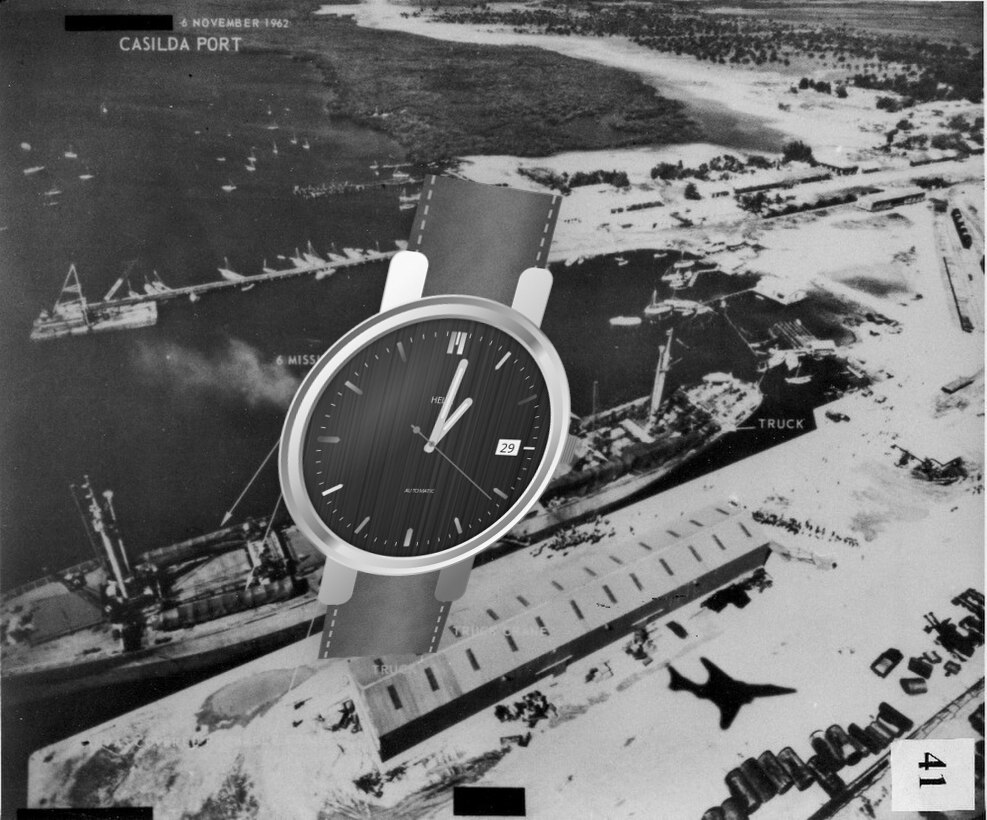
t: 1:01:21
